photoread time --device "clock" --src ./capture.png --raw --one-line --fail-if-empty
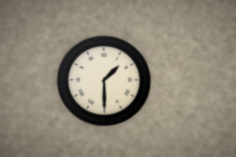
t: 1:30
